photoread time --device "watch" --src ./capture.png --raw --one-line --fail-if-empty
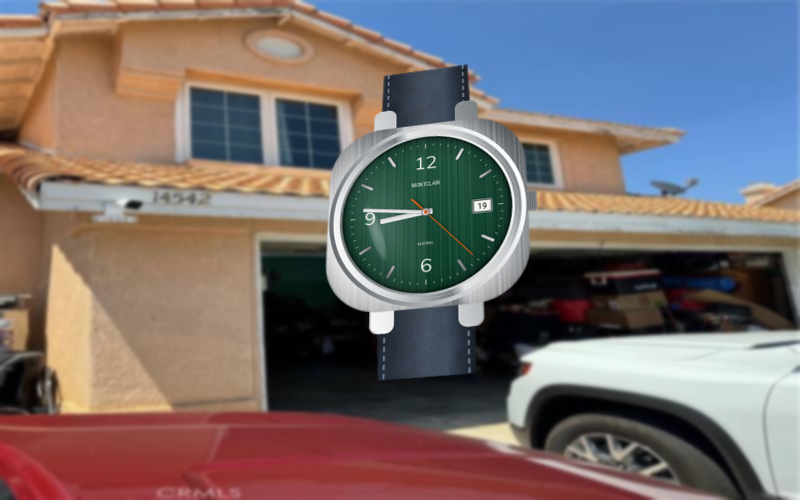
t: 8:46:23
